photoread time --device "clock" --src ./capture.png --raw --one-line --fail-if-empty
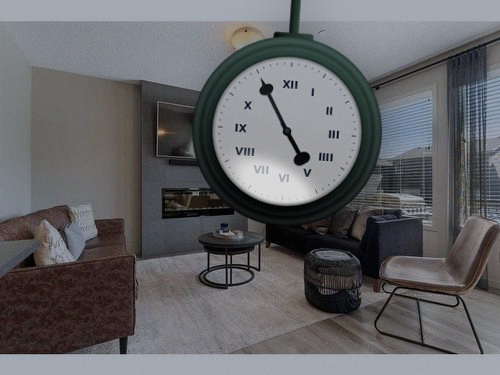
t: 4:55
